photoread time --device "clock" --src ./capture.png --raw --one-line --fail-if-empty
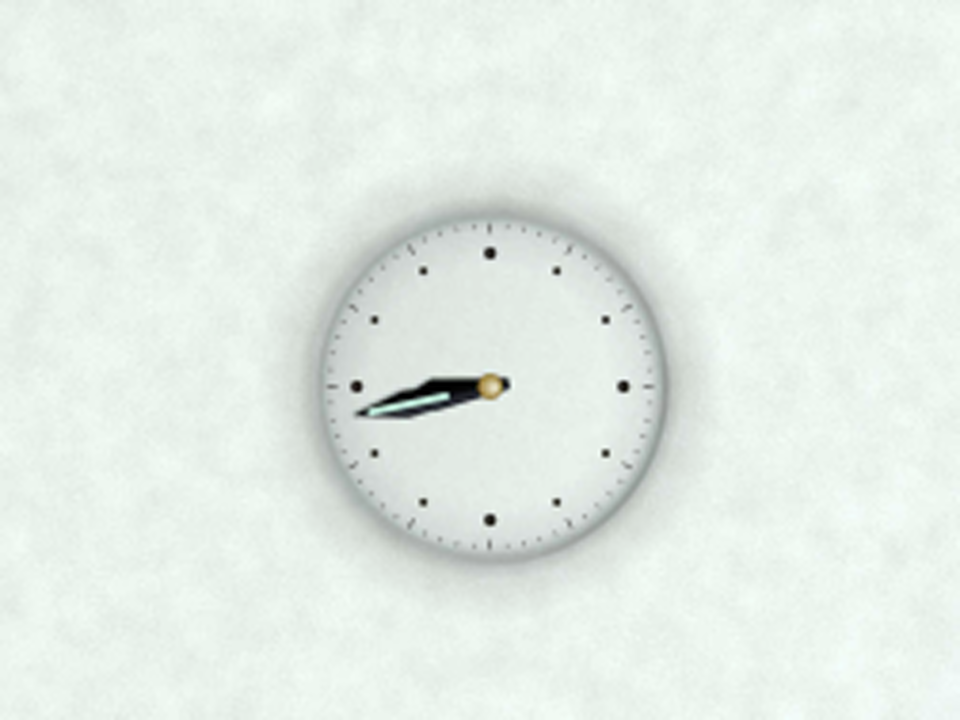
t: 8:43
